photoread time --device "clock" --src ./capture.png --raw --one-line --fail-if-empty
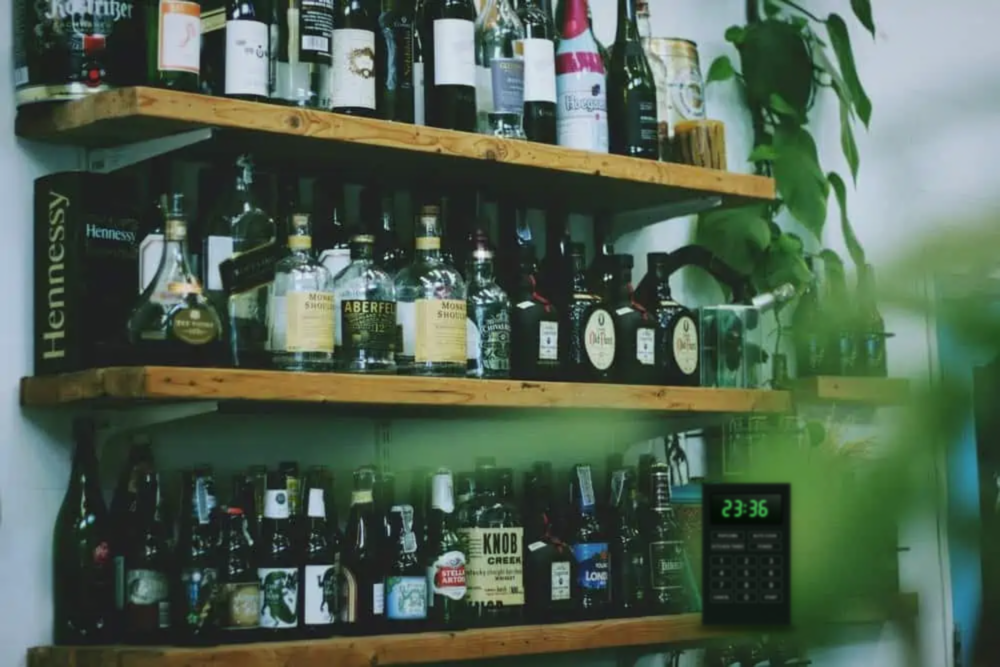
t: 23:36
